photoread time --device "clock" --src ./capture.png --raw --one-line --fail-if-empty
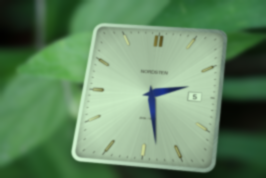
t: 2:28
